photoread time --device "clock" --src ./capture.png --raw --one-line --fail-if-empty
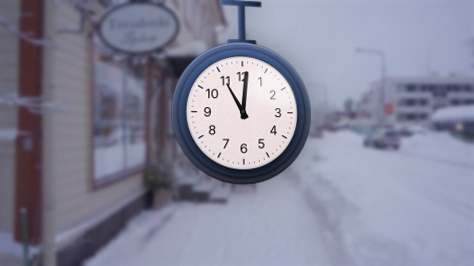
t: 11:01
